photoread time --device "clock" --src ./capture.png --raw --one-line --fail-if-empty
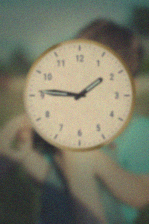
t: 1:46
